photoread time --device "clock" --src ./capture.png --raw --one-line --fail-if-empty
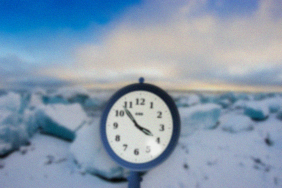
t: 3:53
